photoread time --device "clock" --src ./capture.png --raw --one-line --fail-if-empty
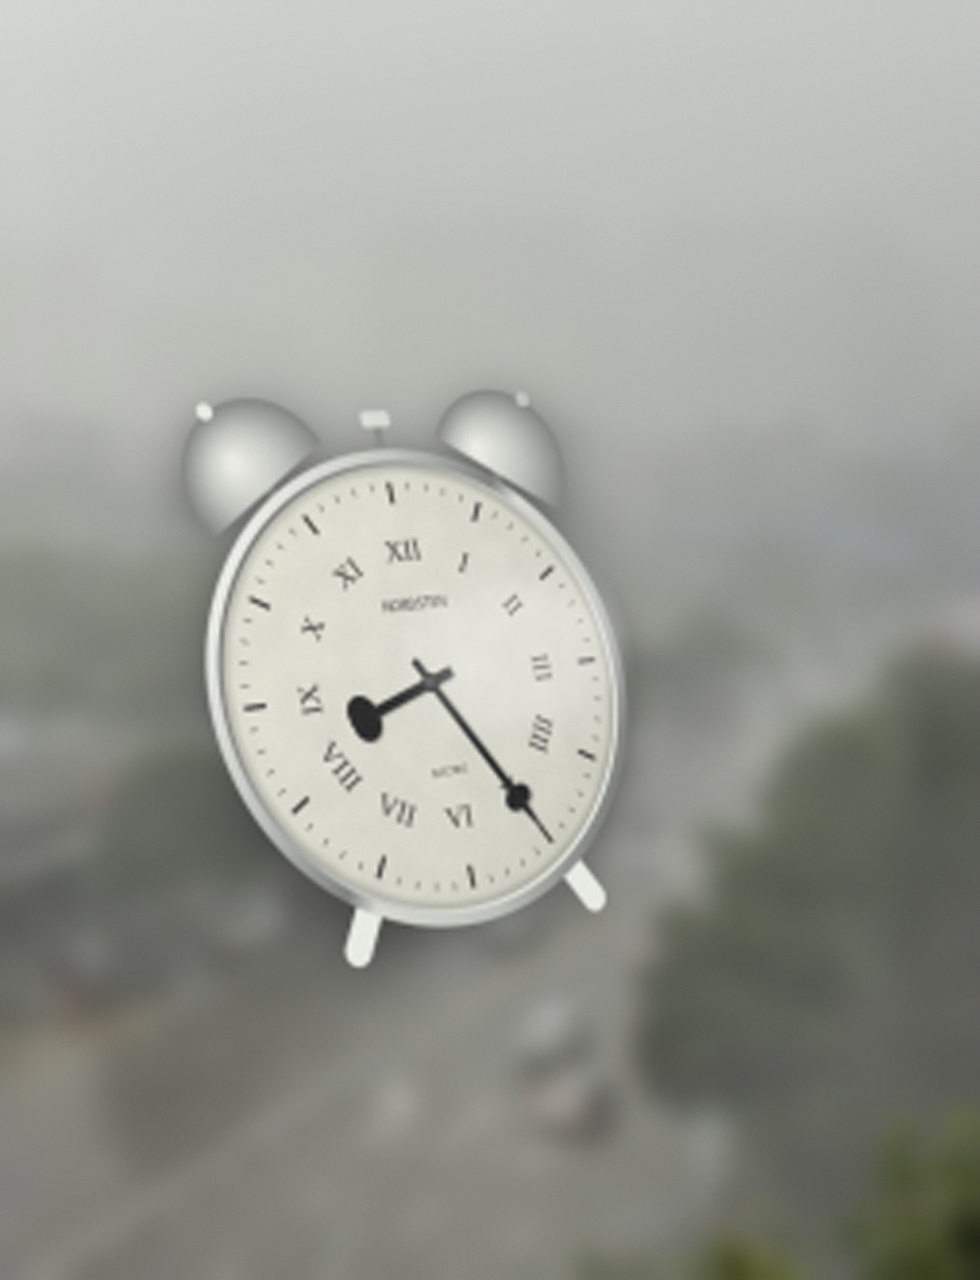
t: 8:25
